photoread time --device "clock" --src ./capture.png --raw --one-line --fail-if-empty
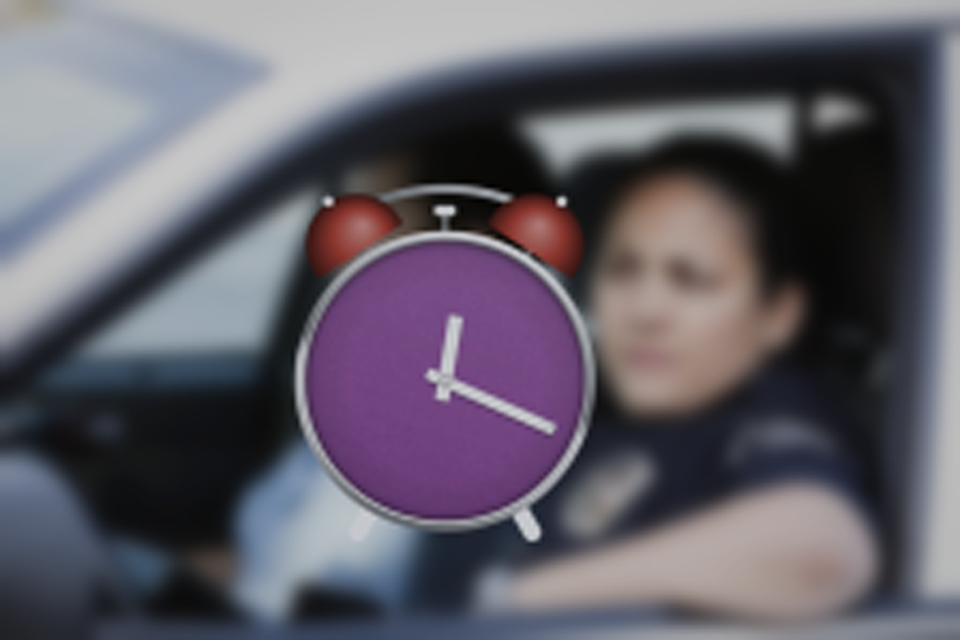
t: 12:19
